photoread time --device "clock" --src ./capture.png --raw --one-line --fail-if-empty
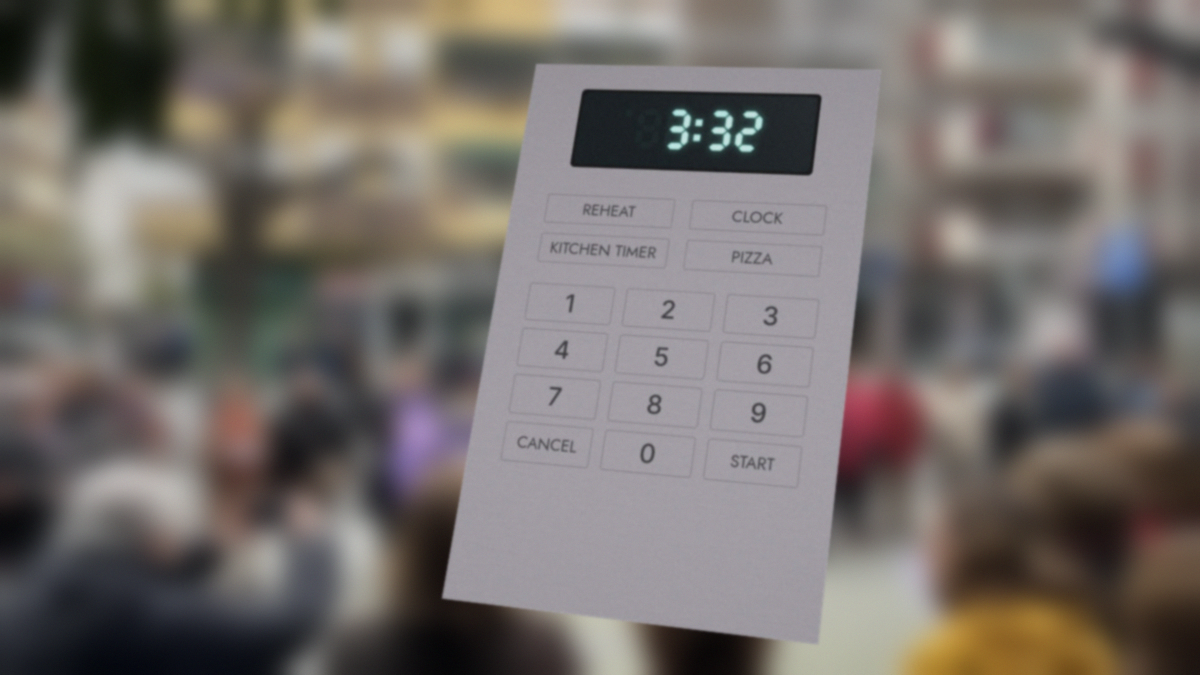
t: 3:32
